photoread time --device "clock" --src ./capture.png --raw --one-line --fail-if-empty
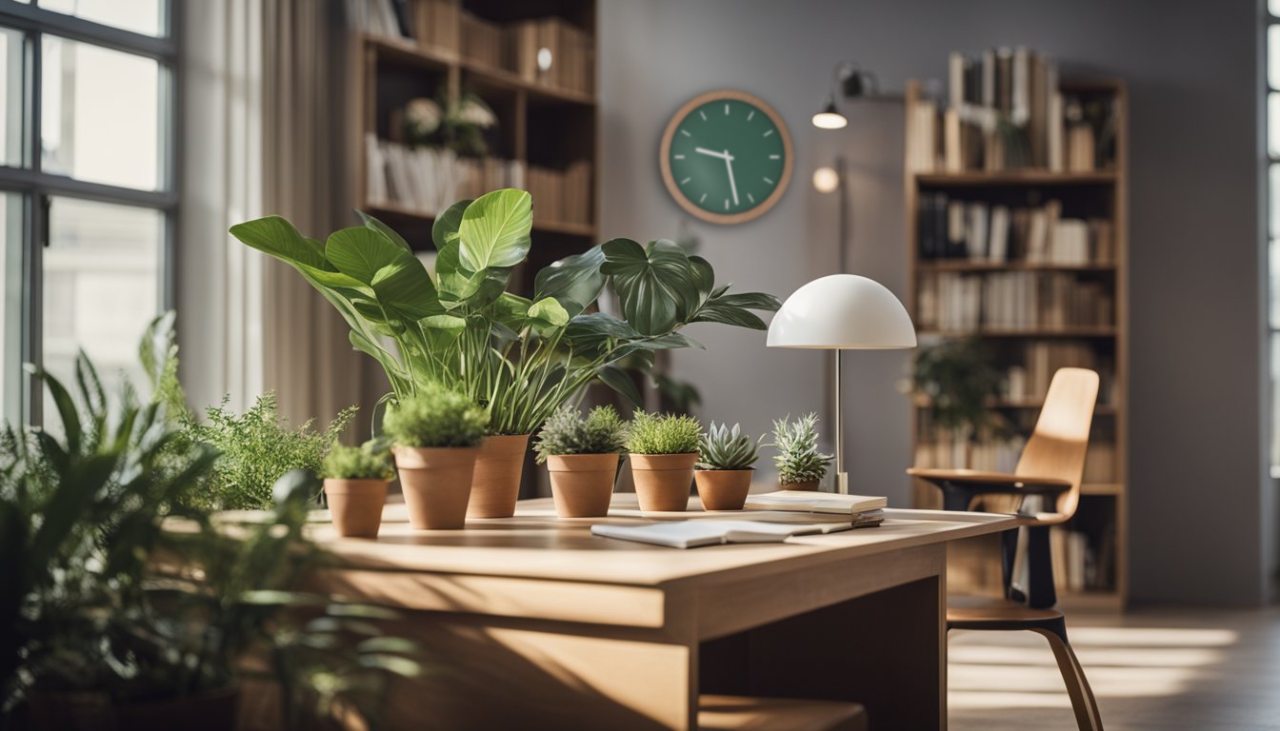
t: 9:28
